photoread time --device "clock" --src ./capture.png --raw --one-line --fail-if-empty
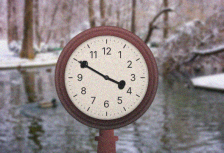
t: 3:50
